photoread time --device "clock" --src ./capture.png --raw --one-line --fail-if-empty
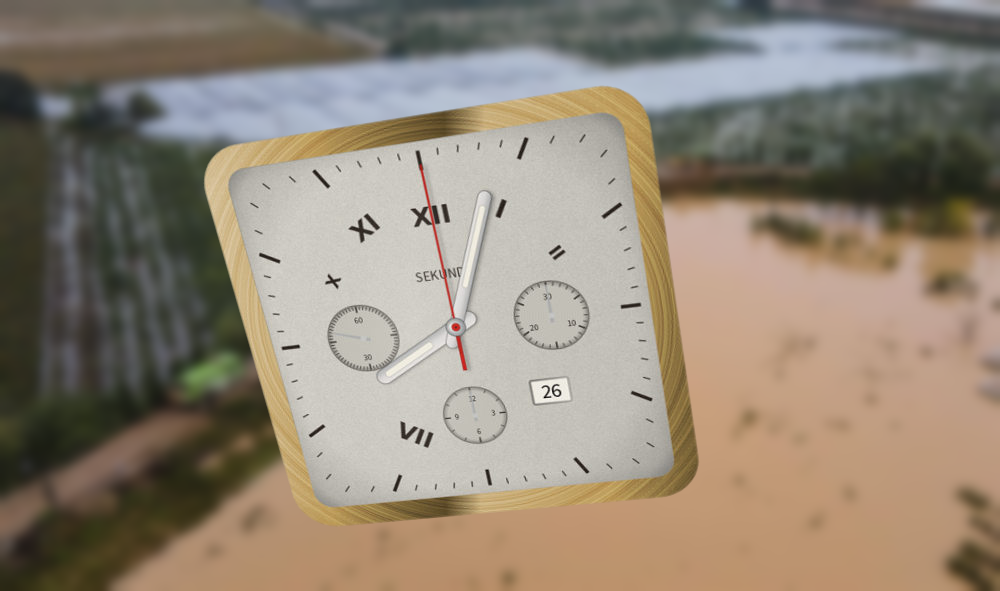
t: 8:03:48
